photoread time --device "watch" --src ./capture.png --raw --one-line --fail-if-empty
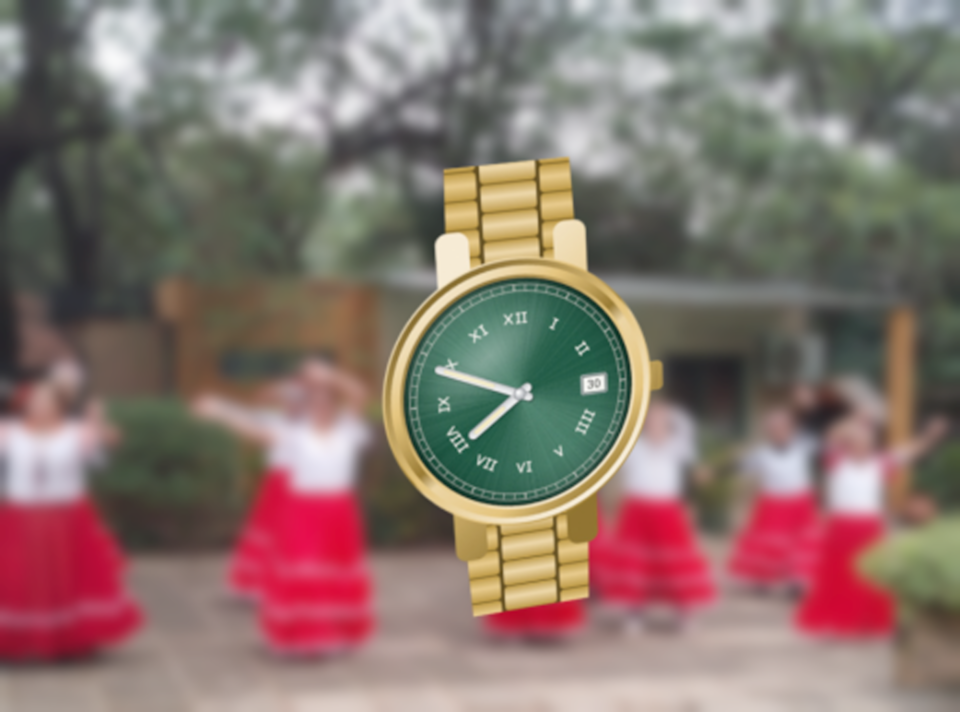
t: 7:49
